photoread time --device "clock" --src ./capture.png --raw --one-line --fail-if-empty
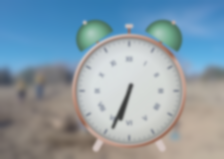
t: 6:34
